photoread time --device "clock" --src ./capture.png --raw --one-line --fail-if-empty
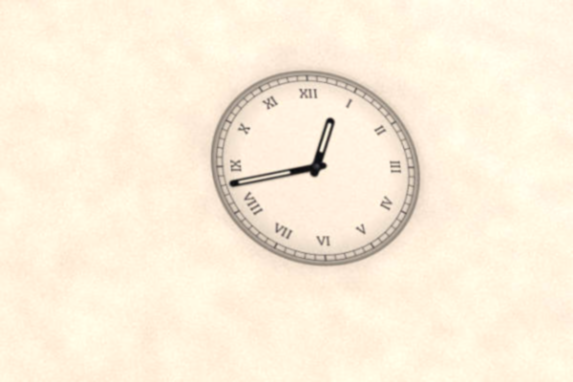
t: 12:43
